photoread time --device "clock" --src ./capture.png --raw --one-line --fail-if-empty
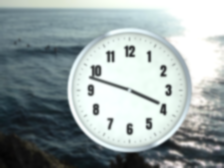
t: 3:48
